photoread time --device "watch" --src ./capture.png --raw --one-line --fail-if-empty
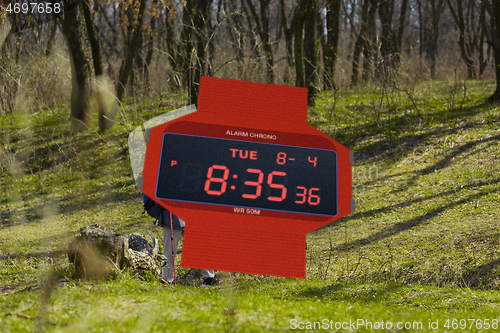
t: 8:35:36
